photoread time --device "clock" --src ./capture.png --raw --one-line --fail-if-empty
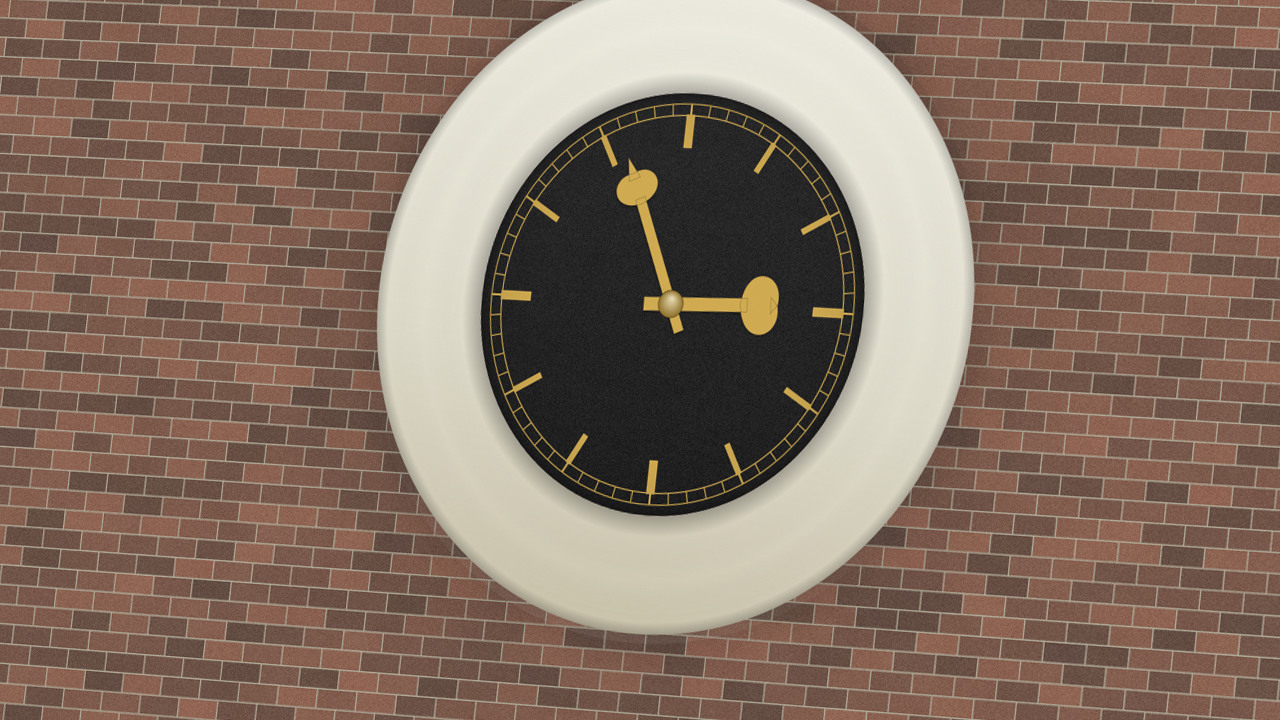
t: 2:56
